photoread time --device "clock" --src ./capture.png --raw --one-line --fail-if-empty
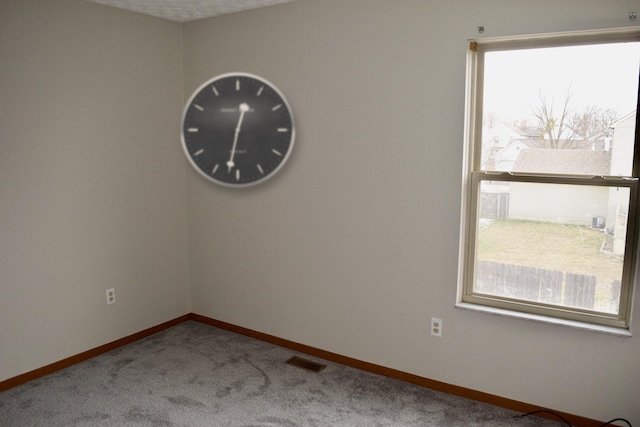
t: 12:32
